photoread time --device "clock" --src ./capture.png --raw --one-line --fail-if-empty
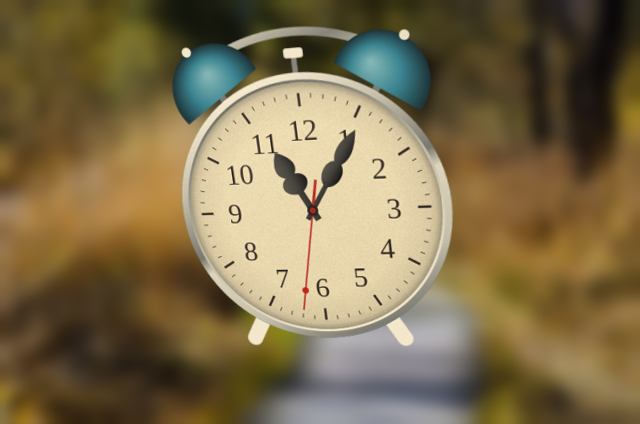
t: 11:05:32
